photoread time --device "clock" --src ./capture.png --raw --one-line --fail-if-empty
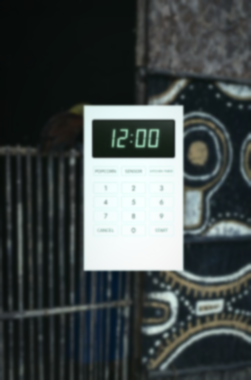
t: 12:00
